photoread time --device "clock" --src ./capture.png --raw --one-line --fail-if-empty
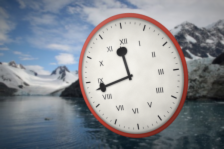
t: 11:43
